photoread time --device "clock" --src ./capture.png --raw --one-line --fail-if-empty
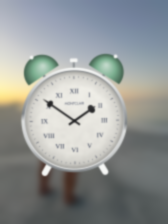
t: 1:51
